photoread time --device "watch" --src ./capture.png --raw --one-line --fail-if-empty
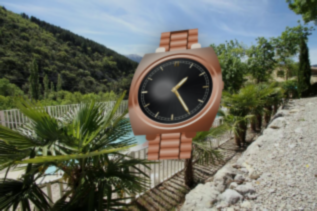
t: 1:25
